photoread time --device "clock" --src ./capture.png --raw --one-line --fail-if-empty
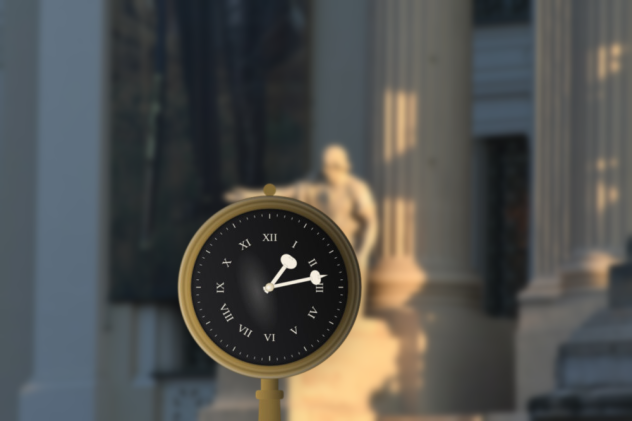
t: 1:13
